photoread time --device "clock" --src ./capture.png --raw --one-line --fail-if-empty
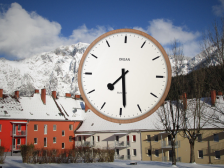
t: 7:29
